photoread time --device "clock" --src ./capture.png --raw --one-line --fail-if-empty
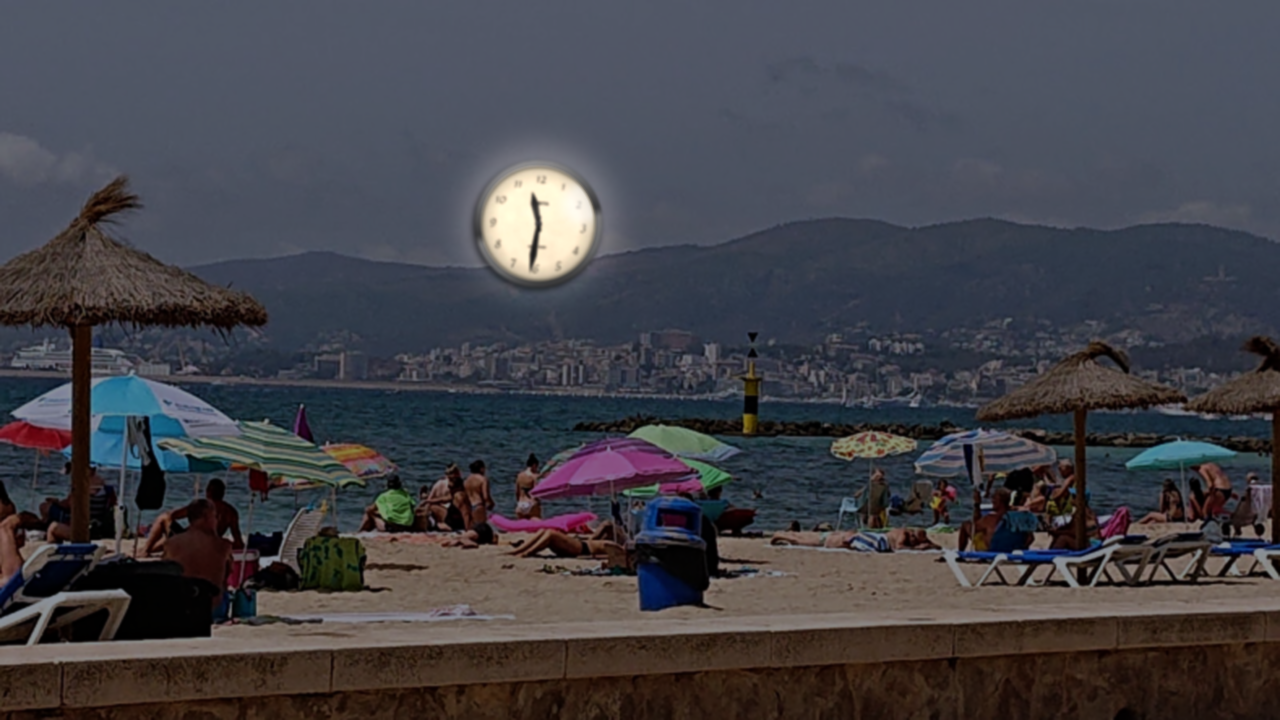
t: 11:31
